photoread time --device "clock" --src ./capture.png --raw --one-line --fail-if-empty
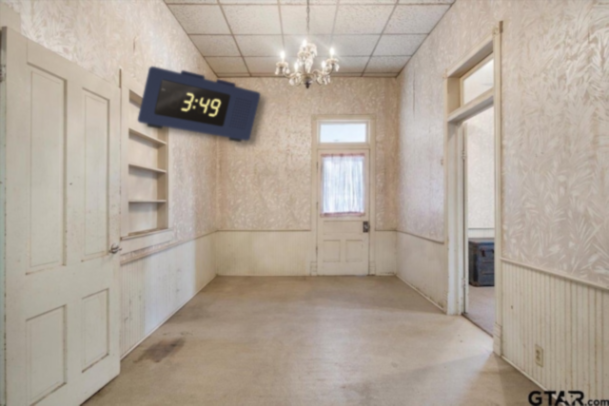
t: 3:49
